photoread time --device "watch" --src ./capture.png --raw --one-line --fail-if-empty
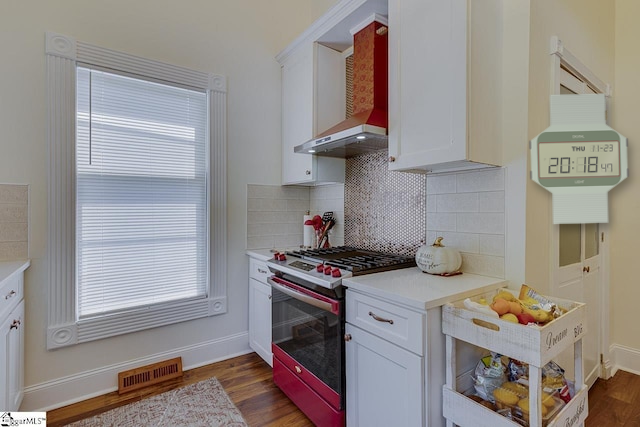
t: 20:18
